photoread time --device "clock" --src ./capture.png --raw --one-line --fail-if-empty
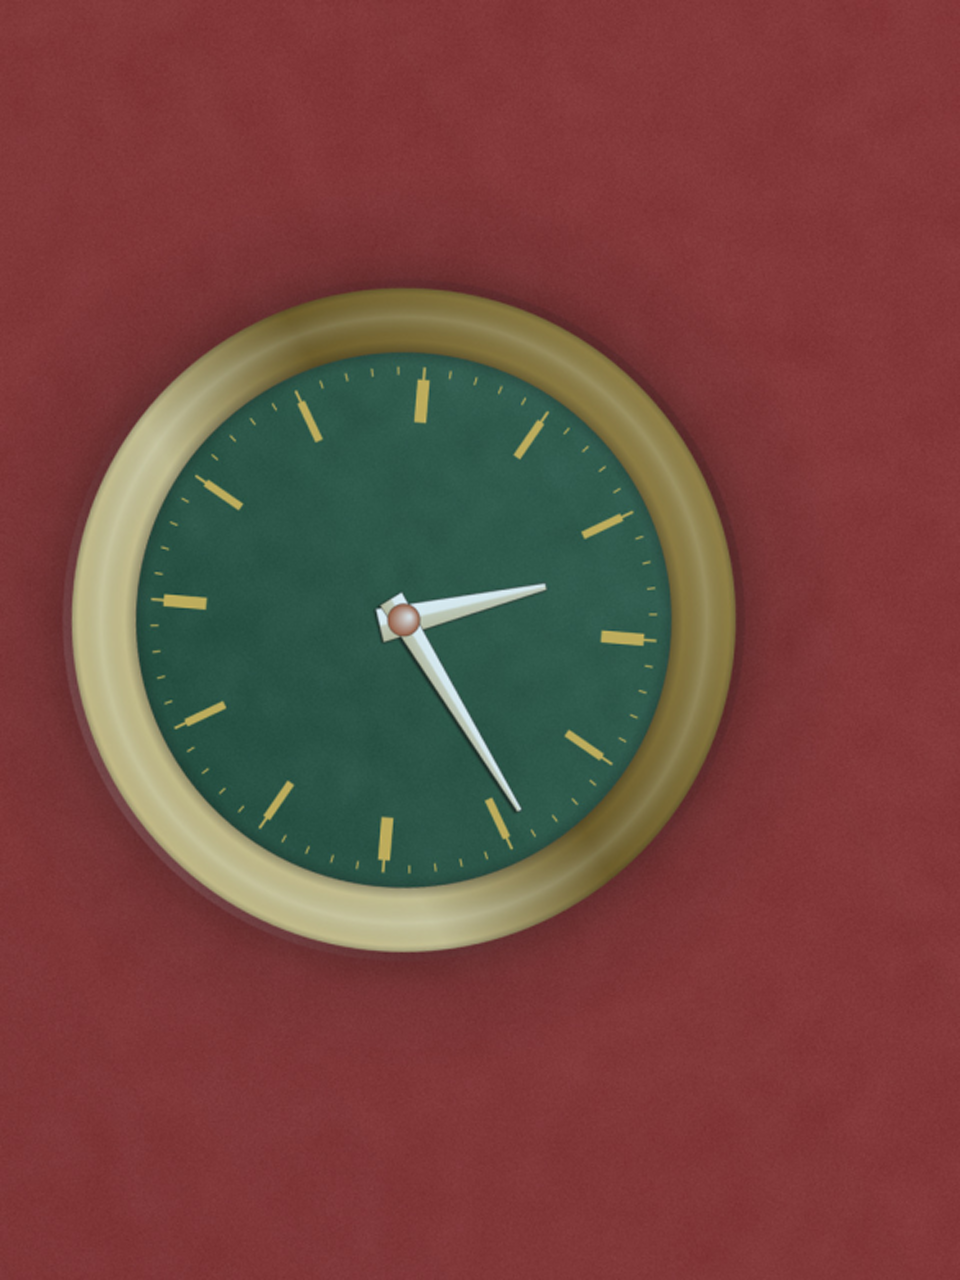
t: 2:24
